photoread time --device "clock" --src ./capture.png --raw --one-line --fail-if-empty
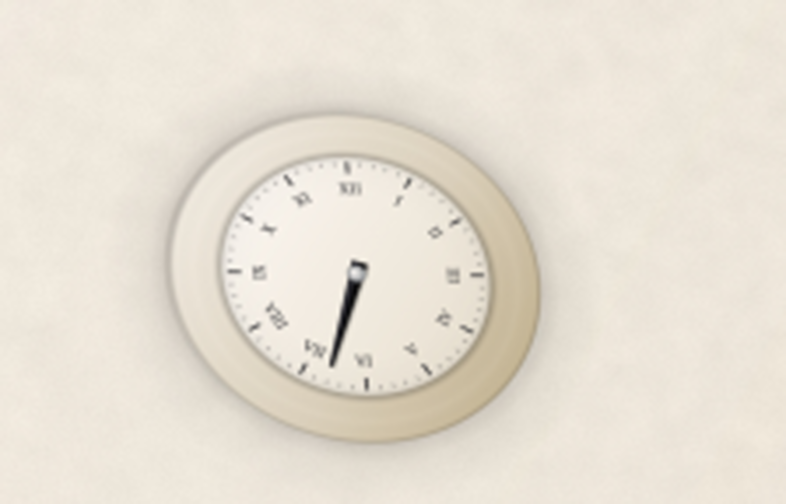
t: 6:33
